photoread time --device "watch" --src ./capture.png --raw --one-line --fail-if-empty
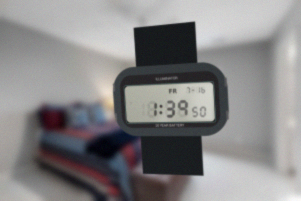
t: 1:39:50
